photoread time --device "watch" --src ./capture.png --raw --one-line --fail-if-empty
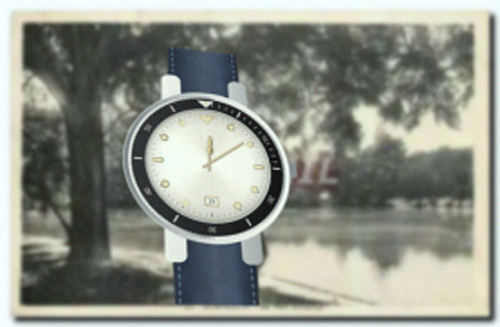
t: 12:09
